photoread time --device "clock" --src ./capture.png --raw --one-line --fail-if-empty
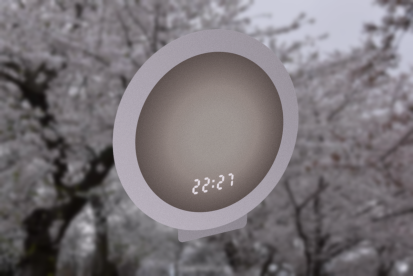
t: 22:27
